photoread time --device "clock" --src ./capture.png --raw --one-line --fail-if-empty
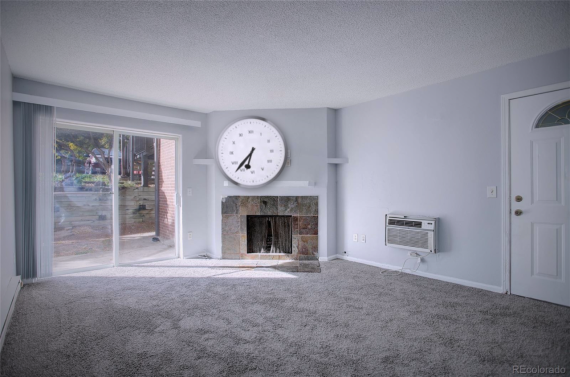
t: 6:37
